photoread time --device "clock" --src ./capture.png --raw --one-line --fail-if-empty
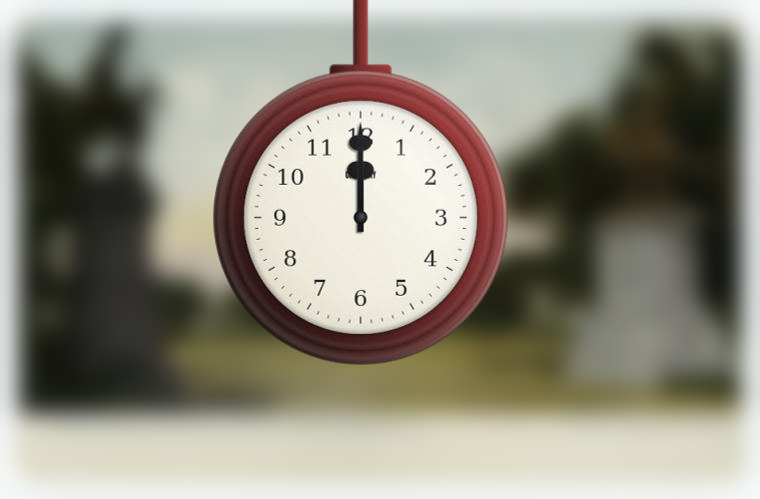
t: 12:00
